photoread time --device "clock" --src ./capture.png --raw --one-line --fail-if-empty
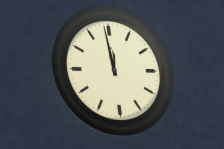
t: 11:59
